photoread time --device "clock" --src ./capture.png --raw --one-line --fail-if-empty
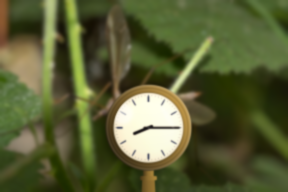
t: 8:15
